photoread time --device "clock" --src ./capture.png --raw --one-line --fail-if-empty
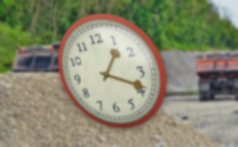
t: 1:19
